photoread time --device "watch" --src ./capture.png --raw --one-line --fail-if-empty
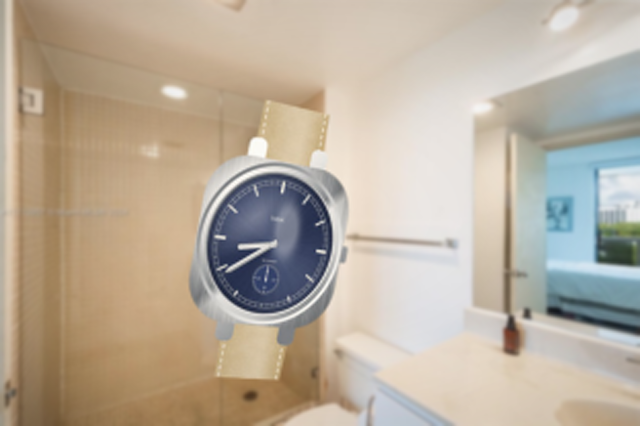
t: 8:39
